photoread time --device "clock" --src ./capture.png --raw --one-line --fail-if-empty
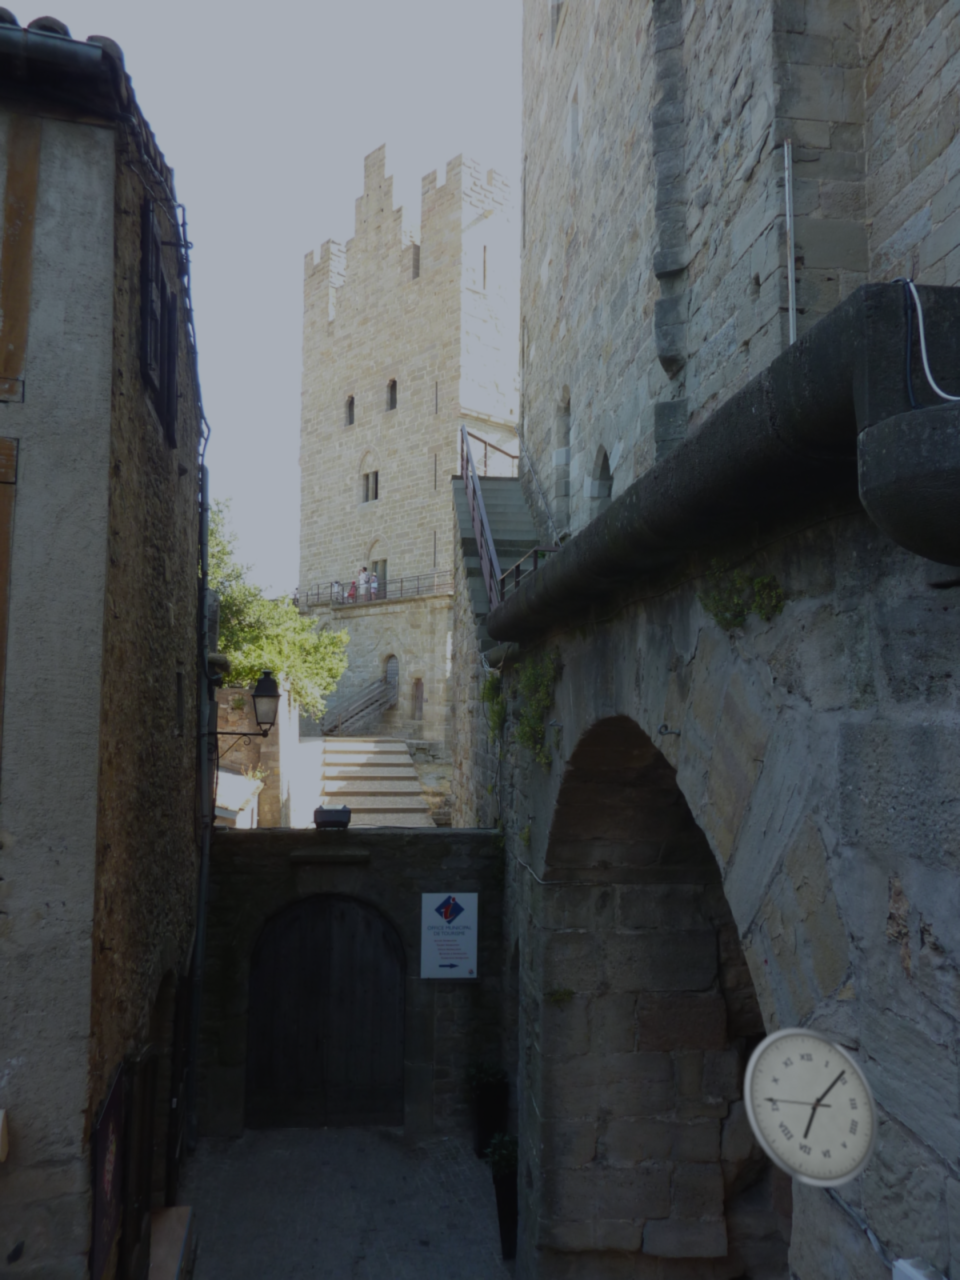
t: 7:08:46
